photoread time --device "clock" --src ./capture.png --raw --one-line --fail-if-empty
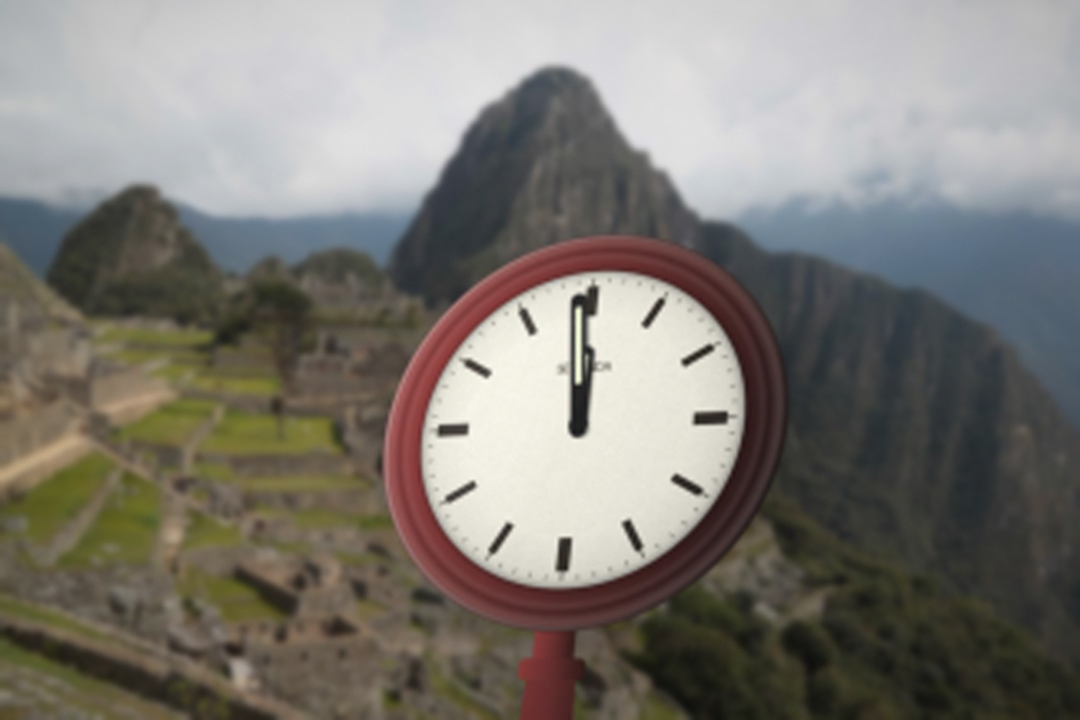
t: 11:59
